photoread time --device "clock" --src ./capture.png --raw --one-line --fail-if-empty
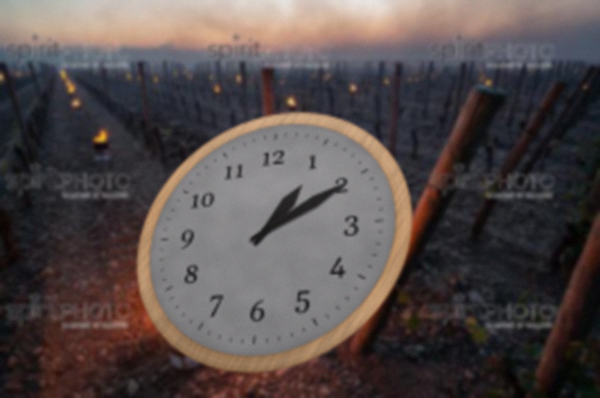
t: 1:10
